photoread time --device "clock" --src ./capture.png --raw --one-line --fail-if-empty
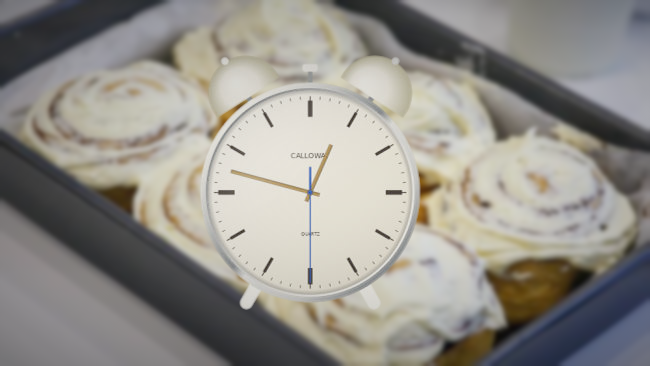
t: 12:47:30
